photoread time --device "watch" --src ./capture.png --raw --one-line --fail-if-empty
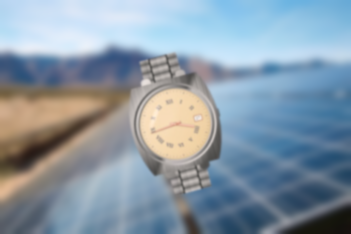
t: 3:44
